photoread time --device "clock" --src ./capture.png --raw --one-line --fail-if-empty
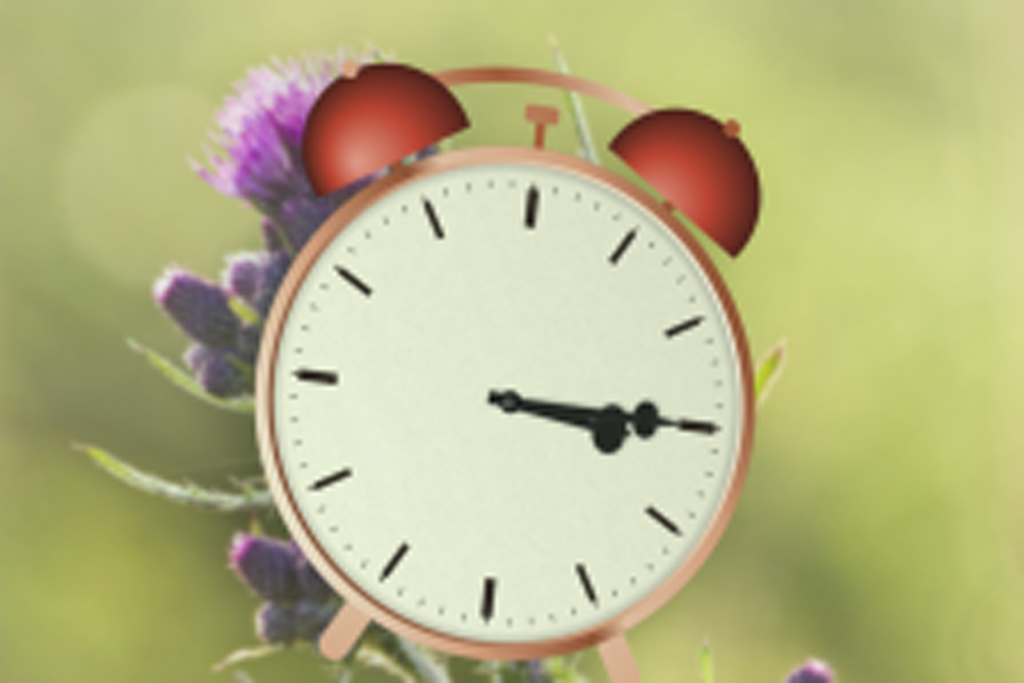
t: 3:15
